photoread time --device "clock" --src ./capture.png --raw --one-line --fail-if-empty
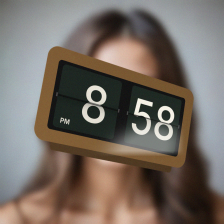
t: 8:58
